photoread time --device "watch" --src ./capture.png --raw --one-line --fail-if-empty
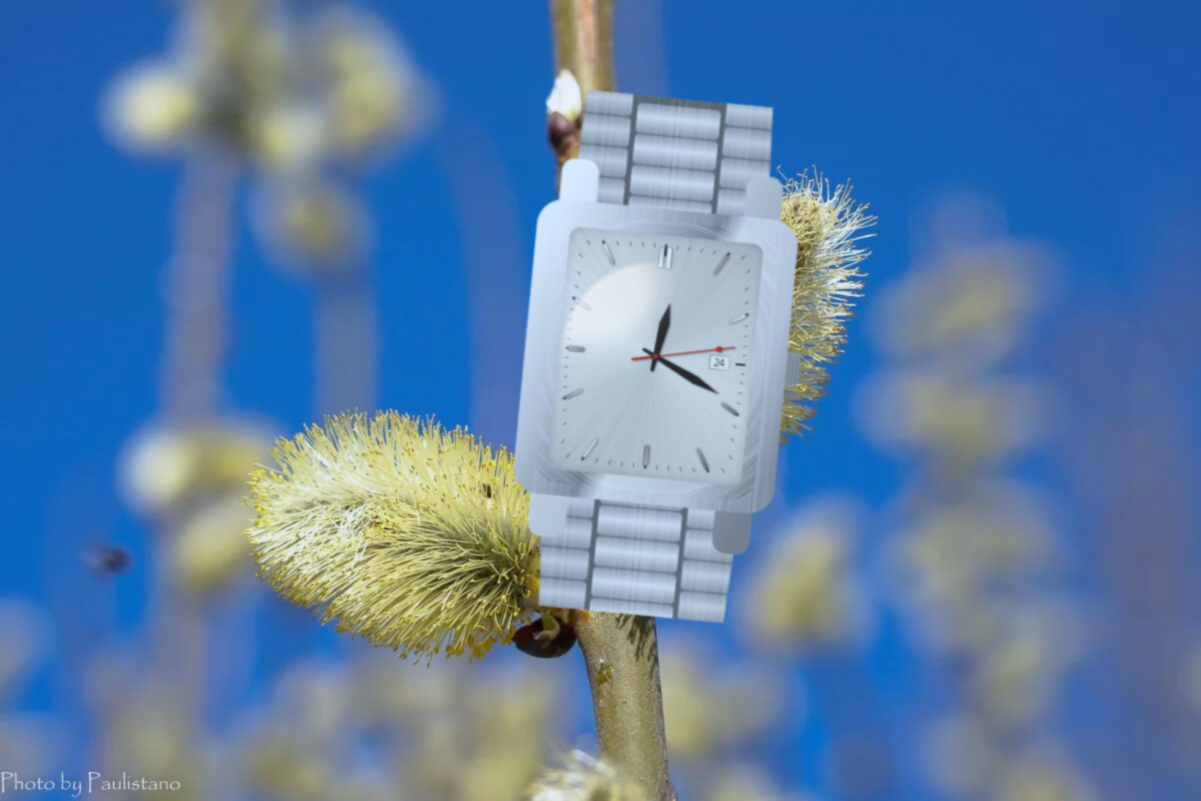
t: 12:19:13
